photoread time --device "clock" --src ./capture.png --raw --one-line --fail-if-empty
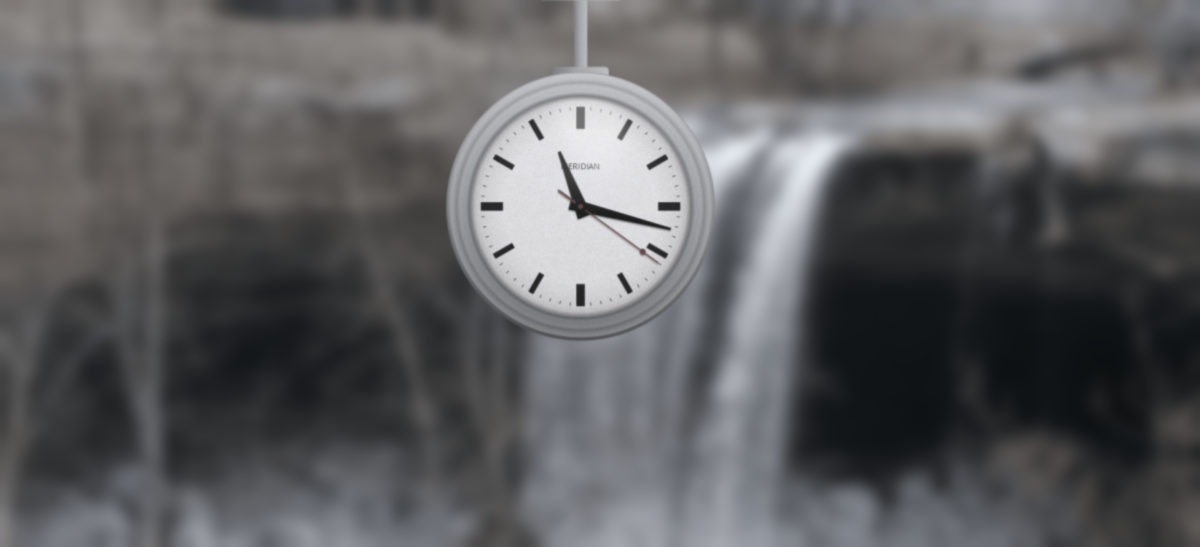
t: 11:17:21
